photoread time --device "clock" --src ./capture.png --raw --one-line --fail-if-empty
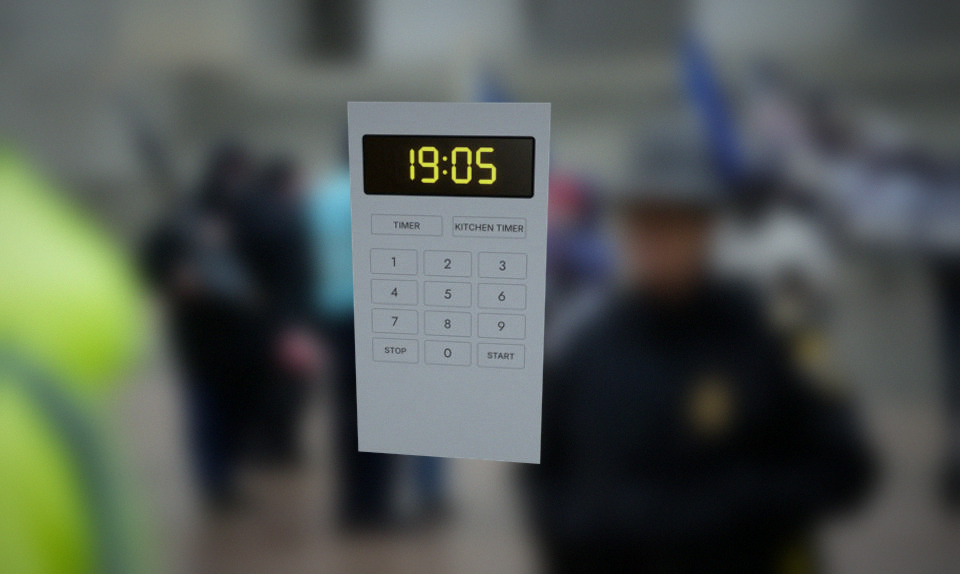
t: 19:05
